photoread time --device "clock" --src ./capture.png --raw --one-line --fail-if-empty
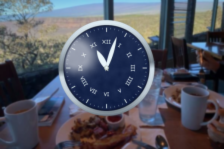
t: 11:03
